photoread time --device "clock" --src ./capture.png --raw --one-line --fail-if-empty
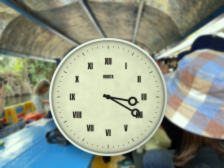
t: 3:20
